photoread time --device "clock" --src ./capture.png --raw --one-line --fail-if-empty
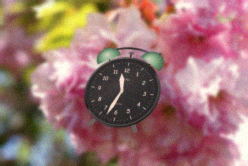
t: 11:33
